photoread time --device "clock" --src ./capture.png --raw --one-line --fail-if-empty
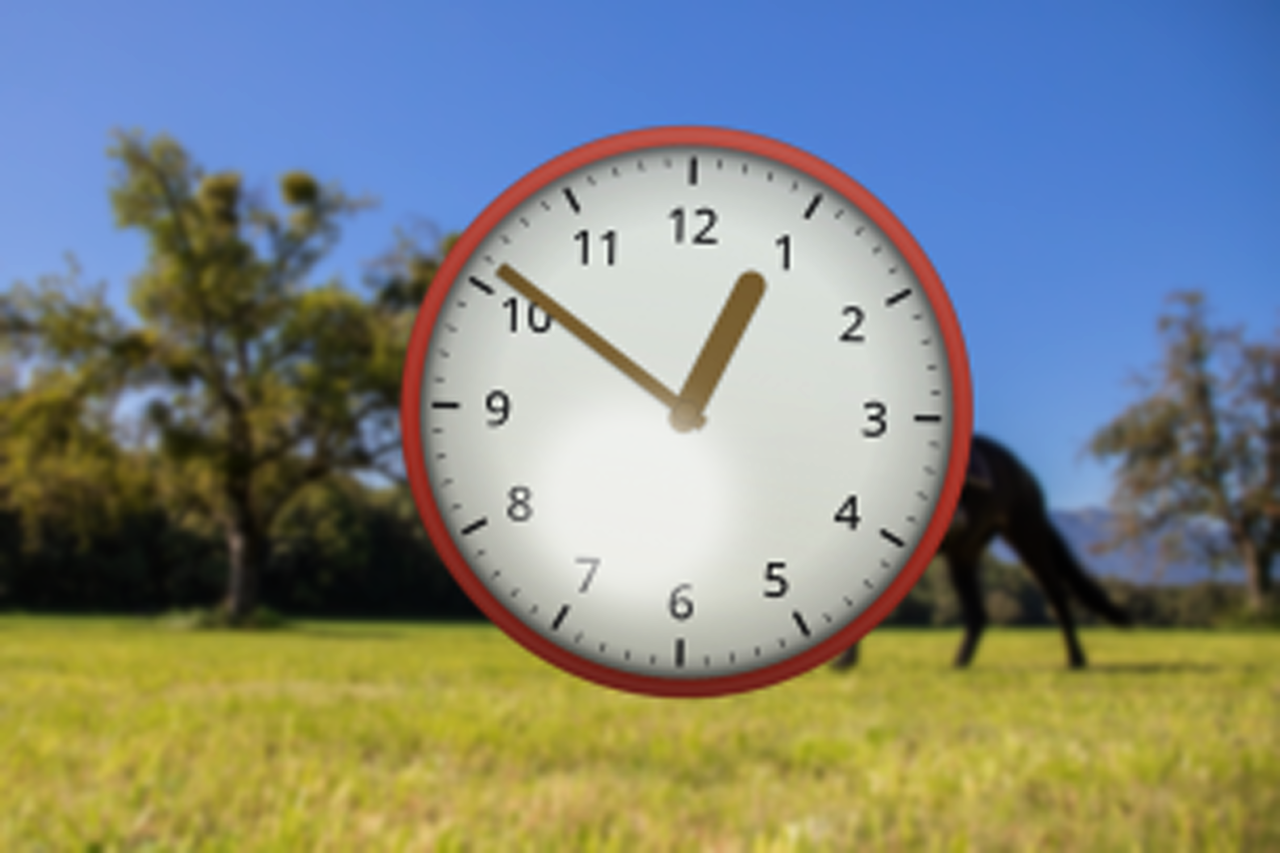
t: 12:51
